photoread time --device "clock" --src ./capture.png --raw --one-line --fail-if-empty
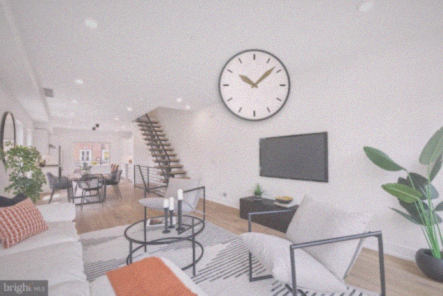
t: 10:08
